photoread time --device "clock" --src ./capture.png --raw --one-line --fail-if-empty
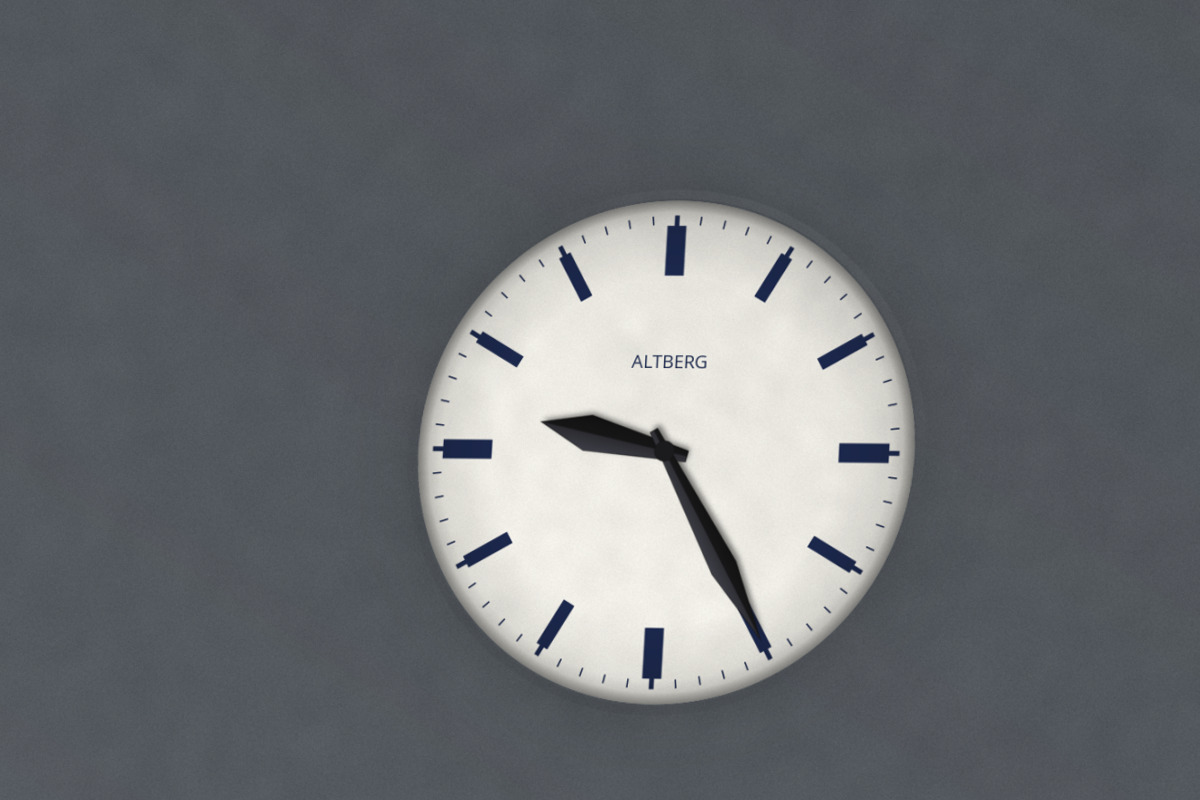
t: 9:25
